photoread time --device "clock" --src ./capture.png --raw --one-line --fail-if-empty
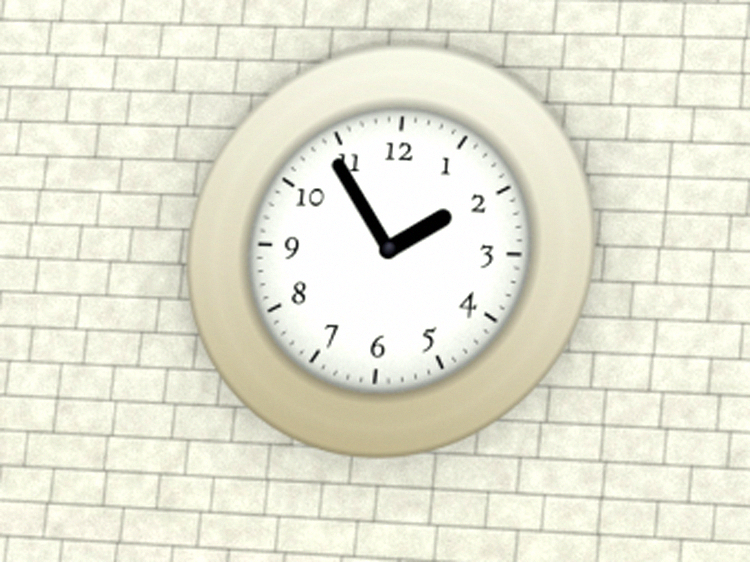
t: 1:54
